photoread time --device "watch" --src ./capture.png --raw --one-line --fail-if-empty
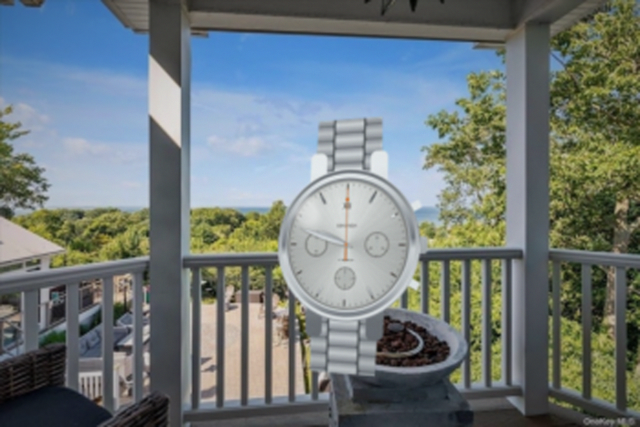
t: 9:48
